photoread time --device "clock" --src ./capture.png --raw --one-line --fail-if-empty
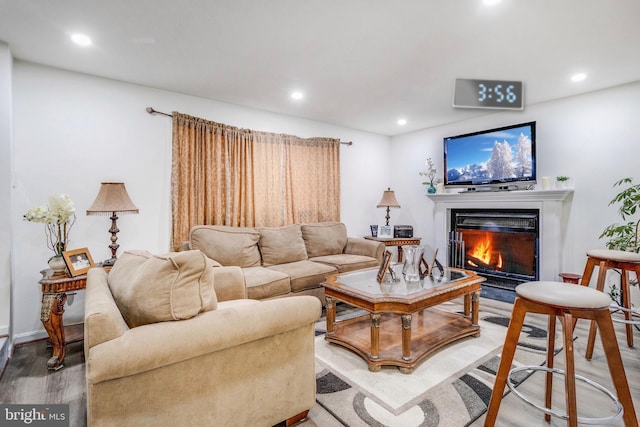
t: 3:56
